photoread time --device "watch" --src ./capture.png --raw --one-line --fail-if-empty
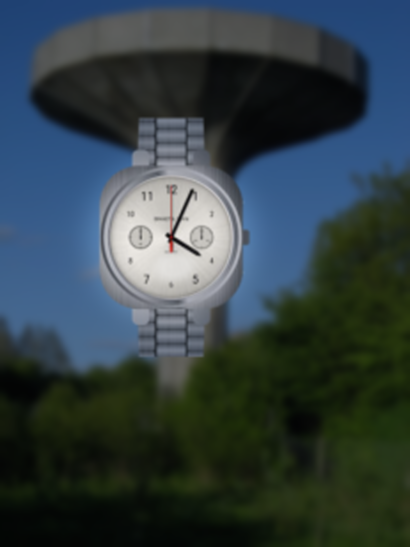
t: 4:04
